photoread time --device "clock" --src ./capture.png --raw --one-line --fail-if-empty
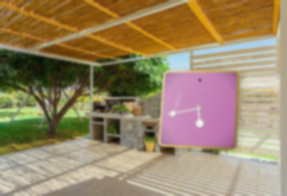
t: 5:43
